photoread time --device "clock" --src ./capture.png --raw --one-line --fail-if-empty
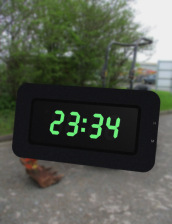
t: 23:34
